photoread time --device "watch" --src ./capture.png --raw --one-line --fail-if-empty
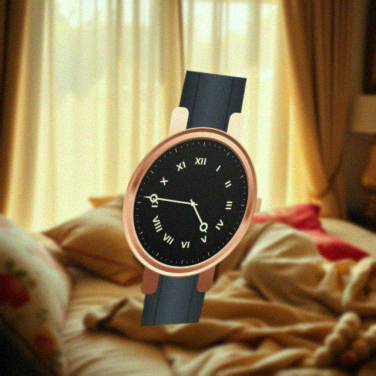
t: 4:46
